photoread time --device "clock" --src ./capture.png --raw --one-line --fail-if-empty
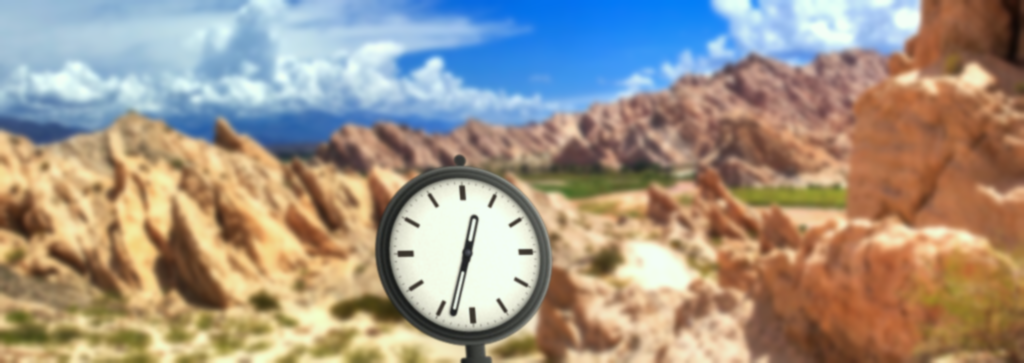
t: 12:33
